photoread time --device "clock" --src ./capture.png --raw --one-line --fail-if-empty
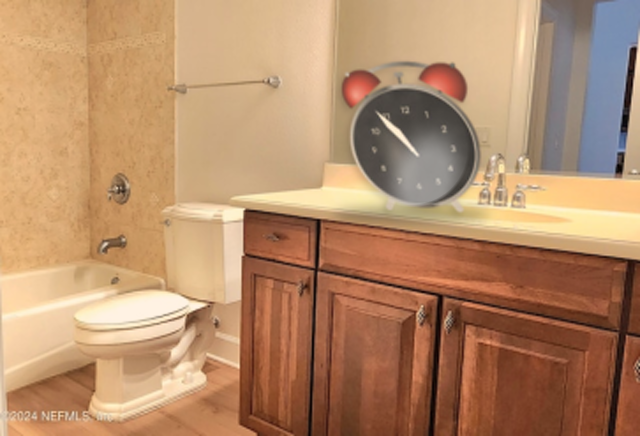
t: 10:54
